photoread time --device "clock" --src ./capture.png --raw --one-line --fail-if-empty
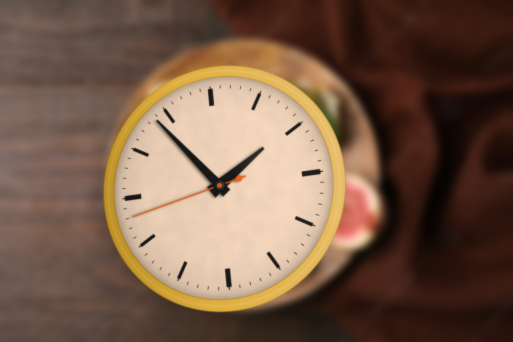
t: 1:53:43
